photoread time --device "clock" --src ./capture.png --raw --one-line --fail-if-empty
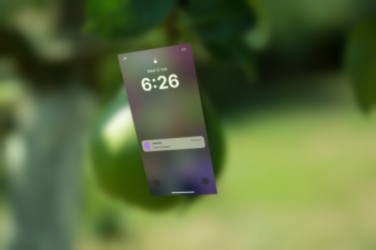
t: 6:26
